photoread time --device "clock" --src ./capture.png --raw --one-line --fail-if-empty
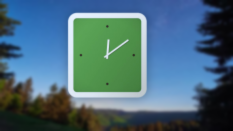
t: 12:09
